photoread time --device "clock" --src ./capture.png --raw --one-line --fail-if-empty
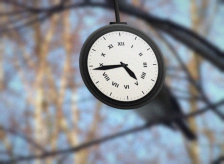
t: 4:44
